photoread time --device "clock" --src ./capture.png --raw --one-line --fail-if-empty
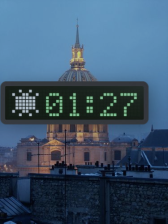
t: 1:27
